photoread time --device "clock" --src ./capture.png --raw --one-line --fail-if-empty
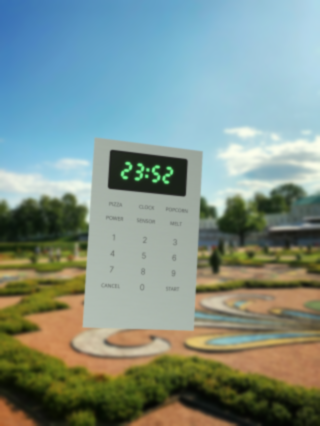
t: 23:52
